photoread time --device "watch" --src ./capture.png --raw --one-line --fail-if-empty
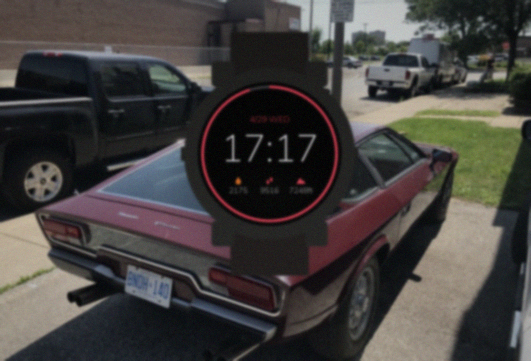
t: 17:17
